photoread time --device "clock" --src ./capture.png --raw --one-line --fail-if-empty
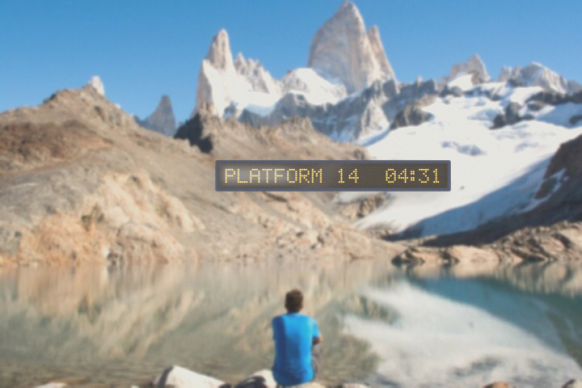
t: 4:31
